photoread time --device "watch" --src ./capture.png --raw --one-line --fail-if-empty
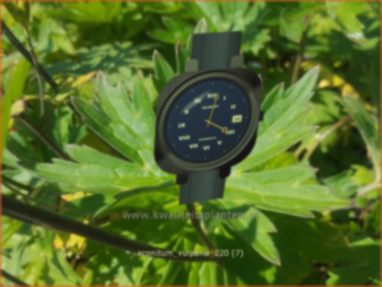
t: 4:02
